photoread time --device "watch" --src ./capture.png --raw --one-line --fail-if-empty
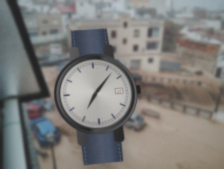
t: 7:07
